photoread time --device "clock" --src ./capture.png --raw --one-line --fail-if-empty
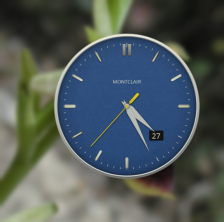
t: 4:25:37
